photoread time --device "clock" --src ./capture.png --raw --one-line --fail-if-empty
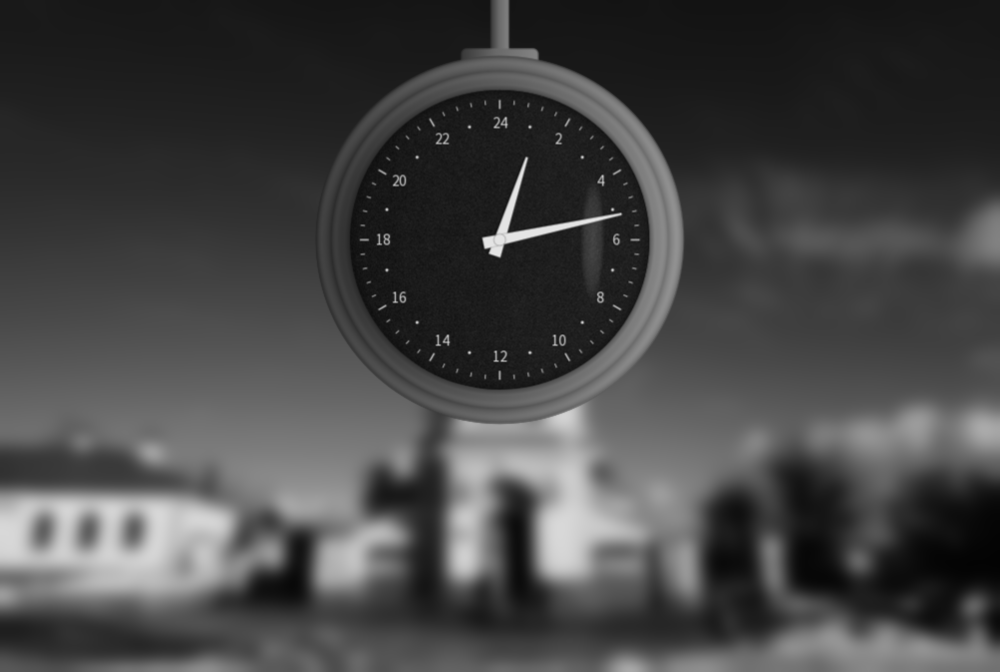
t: 1:13
